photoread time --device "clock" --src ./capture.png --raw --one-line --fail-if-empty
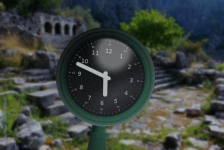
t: 5:48
